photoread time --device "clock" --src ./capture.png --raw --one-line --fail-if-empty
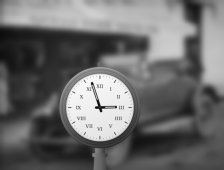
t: 2:57
